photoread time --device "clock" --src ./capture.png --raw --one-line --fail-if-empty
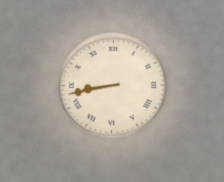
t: 8:43
